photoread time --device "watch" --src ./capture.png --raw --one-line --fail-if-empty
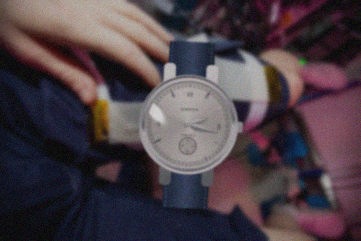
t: 2:17
